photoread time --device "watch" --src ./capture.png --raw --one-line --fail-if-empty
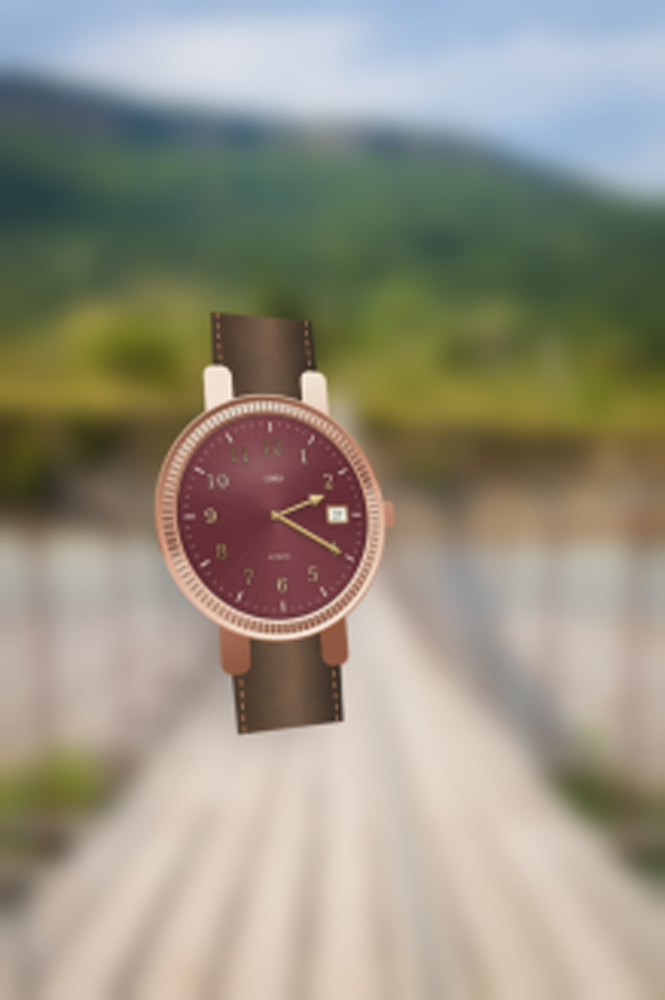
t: 2:20
